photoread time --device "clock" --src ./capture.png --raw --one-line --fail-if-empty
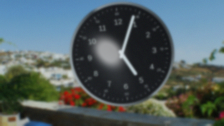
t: 5:04
